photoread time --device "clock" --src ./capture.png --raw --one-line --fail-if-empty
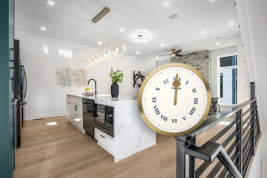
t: 12:00
